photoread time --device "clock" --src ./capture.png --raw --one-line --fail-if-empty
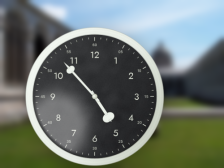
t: 4:53
